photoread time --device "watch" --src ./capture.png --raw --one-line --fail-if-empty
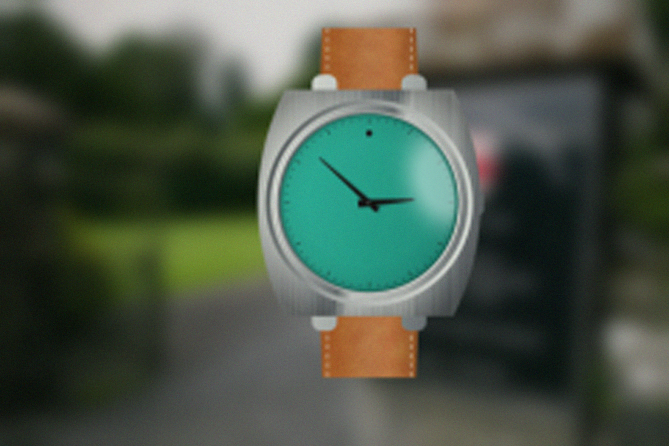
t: 2:52
